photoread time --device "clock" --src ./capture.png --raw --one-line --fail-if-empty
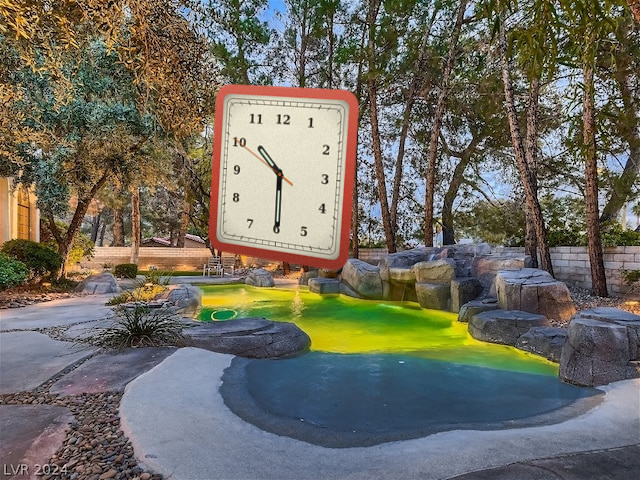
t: 10:29:50
